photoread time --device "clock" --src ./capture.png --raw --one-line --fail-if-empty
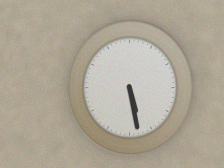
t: 5:28
